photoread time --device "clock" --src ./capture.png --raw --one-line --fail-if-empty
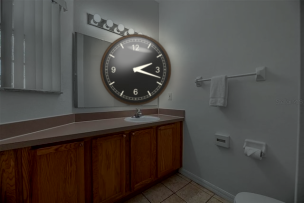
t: 2:18
